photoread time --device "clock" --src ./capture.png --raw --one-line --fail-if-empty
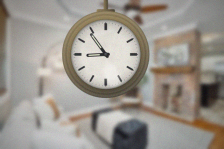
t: 8:54
